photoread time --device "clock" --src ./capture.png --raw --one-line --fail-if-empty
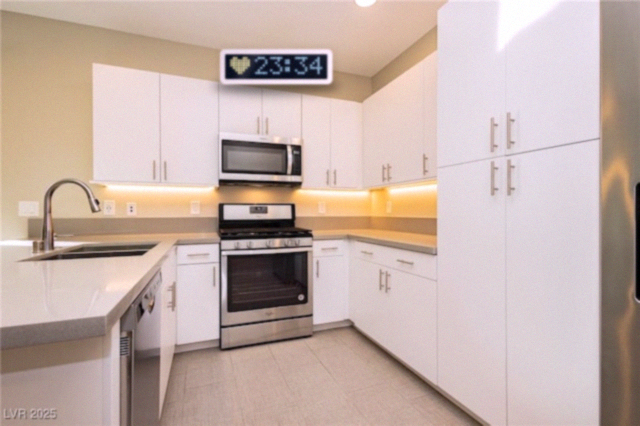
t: 23:34
